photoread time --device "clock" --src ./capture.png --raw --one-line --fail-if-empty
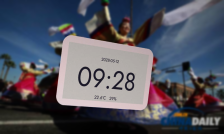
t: 9:28
